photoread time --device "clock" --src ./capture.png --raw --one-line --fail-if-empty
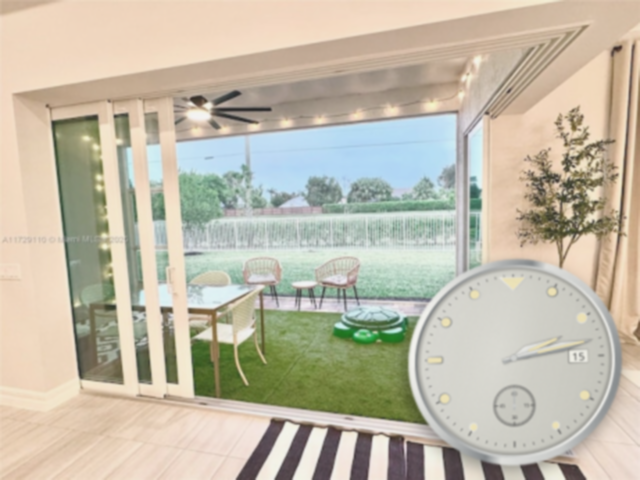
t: 2:13
